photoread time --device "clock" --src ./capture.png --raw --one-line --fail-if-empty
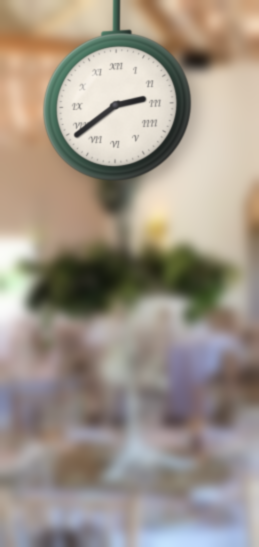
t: 2:39
